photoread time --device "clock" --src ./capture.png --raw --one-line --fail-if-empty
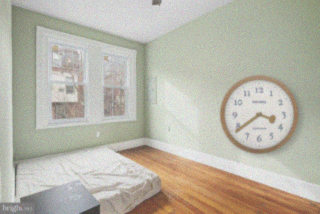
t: 3:39
